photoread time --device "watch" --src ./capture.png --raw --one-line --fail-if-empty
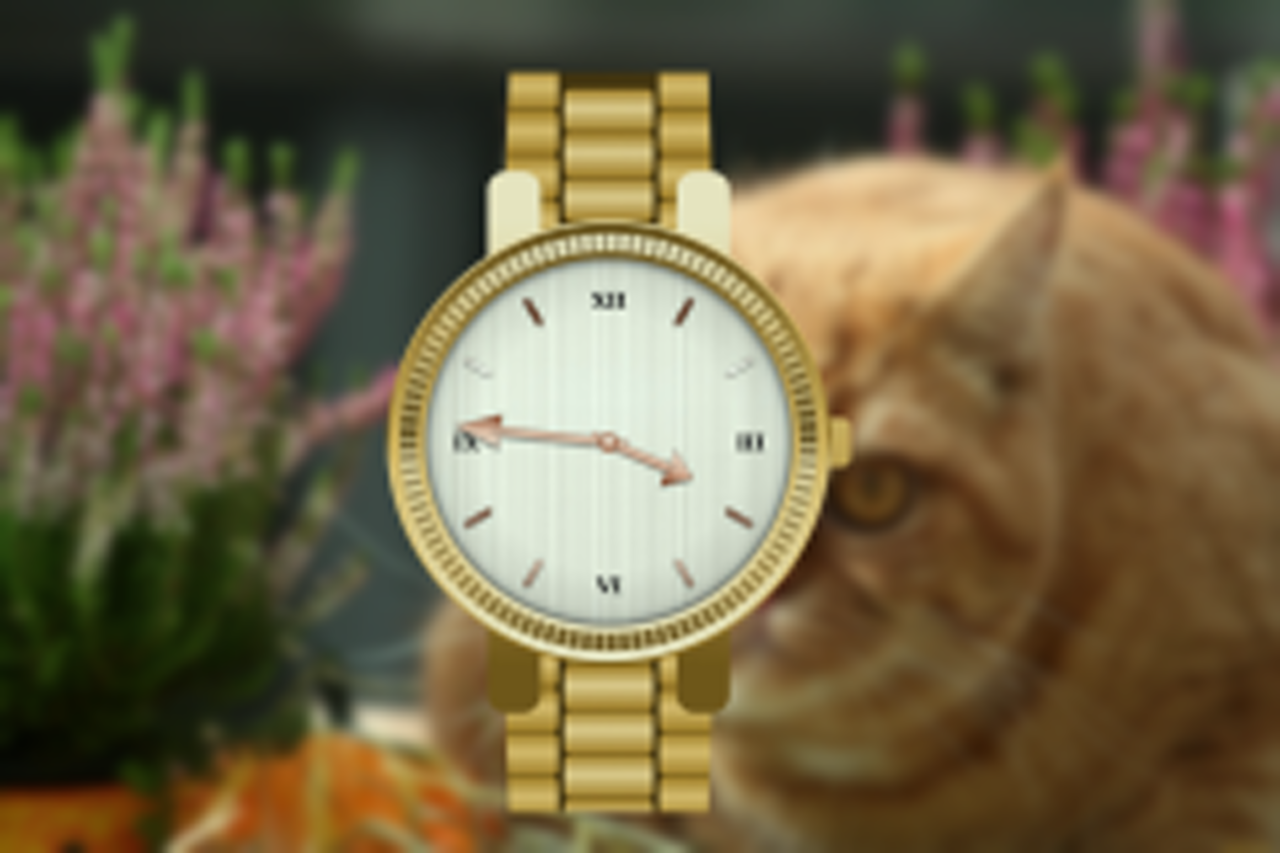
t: 3:46
